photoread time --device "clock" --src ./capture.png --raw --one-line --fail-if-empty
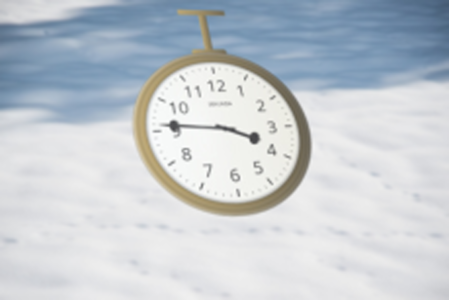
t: 3:46
